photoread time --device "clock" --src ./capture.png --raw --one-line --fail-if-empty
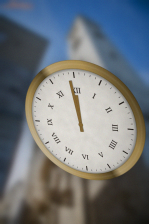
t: 11:59
